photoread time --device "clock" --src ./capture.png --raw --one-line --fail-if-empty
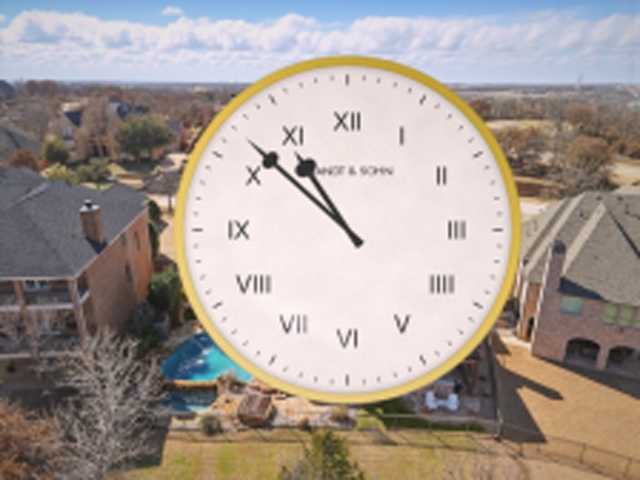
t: 10:52
